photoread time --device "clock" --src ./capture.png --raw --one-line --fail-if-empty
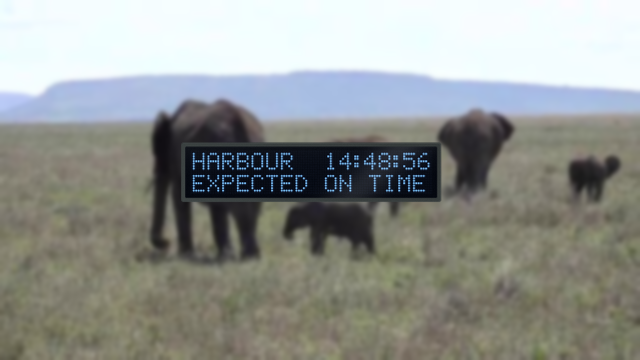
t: 14:48:56
